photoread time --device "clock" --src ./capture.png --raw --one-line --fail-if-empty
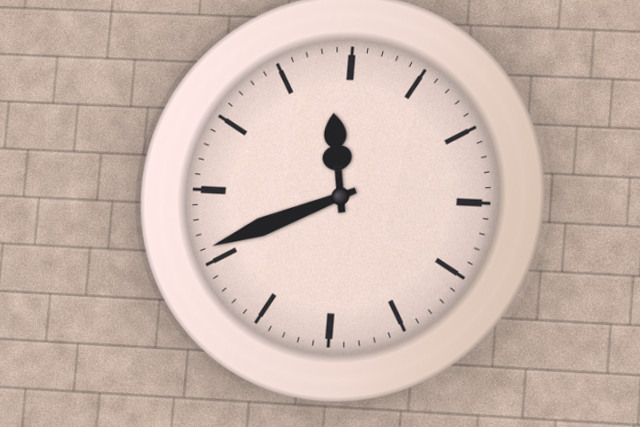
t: 11:41
